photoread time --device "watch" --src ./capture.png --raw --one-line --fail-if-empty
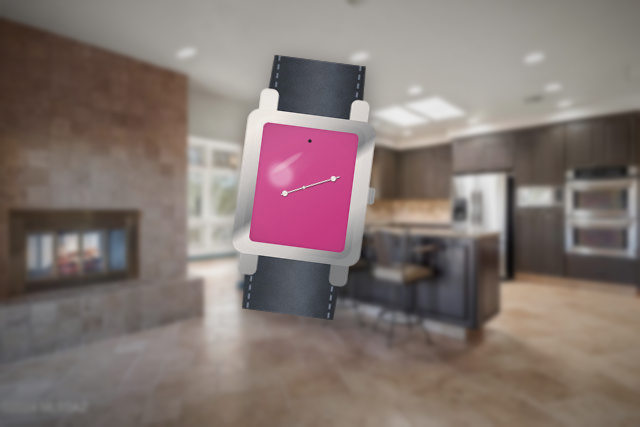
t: 8:11
